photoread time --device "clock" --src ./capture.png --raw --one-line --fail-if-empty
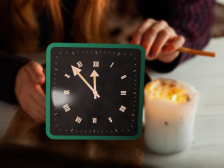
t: 11:53
